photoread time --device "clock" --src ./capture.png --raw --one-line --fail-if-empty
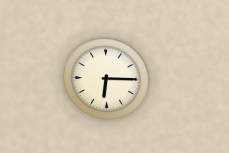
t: 6:15
